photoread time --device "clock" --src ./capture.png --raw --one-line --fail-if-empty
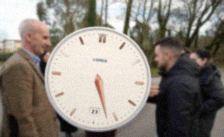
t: 5:27
